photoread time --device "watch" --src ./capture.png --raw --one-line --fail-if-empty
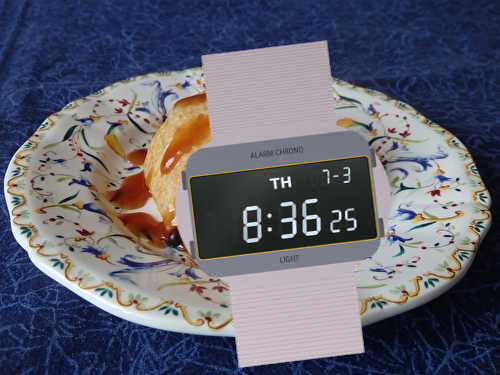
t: 8:36:25
